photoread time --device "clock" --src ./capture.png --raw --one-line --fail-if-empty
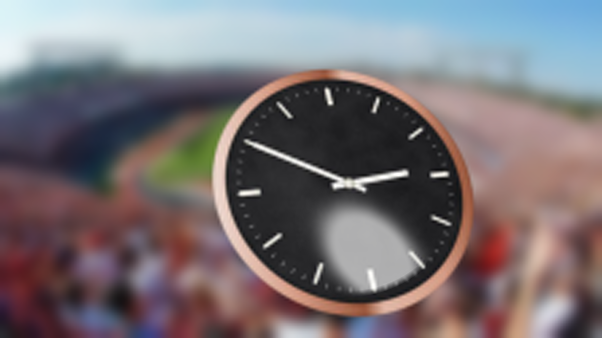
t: 2:50
